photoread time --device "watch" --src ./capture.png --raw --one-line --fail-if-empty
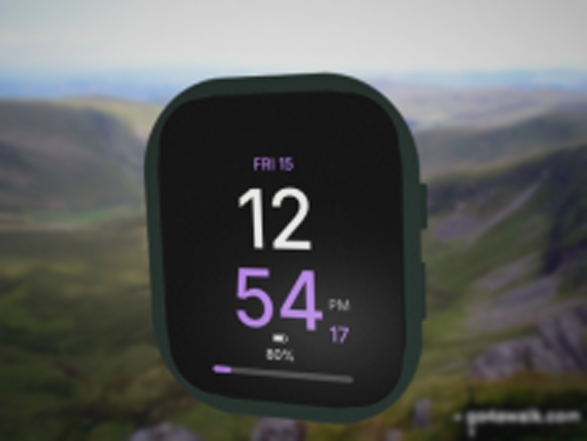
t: 12:54:17
